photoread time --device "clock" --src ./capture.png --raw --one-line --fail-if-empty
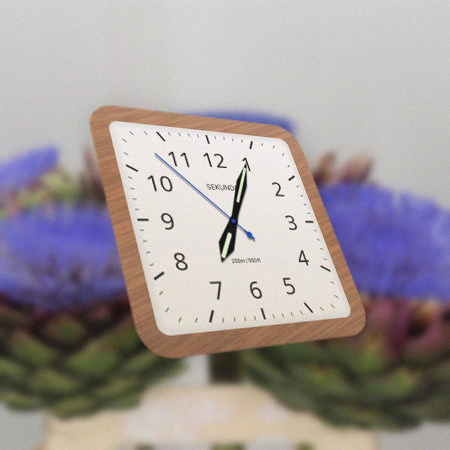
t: 7:04:53
